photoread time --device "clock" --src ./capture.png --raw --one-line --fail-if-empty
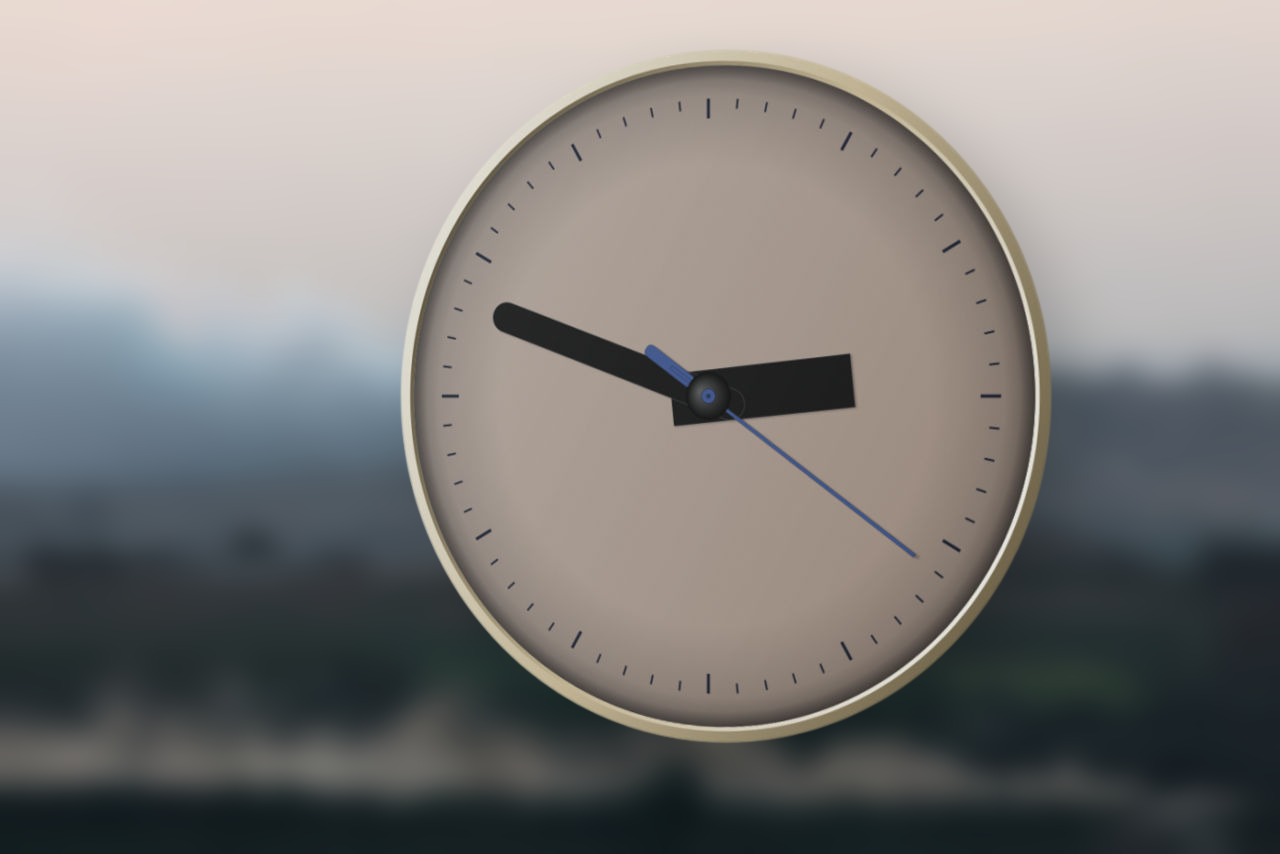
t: 2:48:21
